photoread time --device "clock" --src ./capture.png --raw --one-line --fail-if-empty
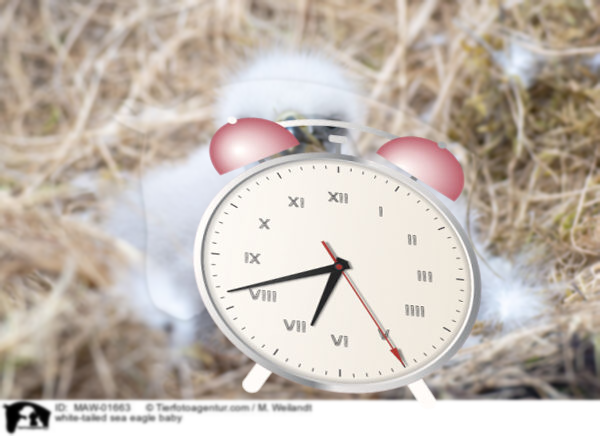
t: 6:41:25
